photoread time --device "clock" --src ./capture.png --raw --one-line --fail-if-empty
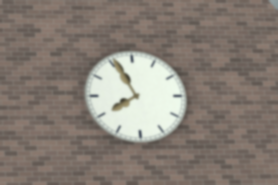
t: 7:56
